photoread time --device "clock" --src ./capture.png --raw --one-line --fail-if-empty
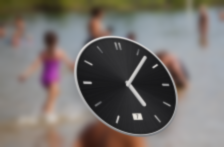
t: 5:07
